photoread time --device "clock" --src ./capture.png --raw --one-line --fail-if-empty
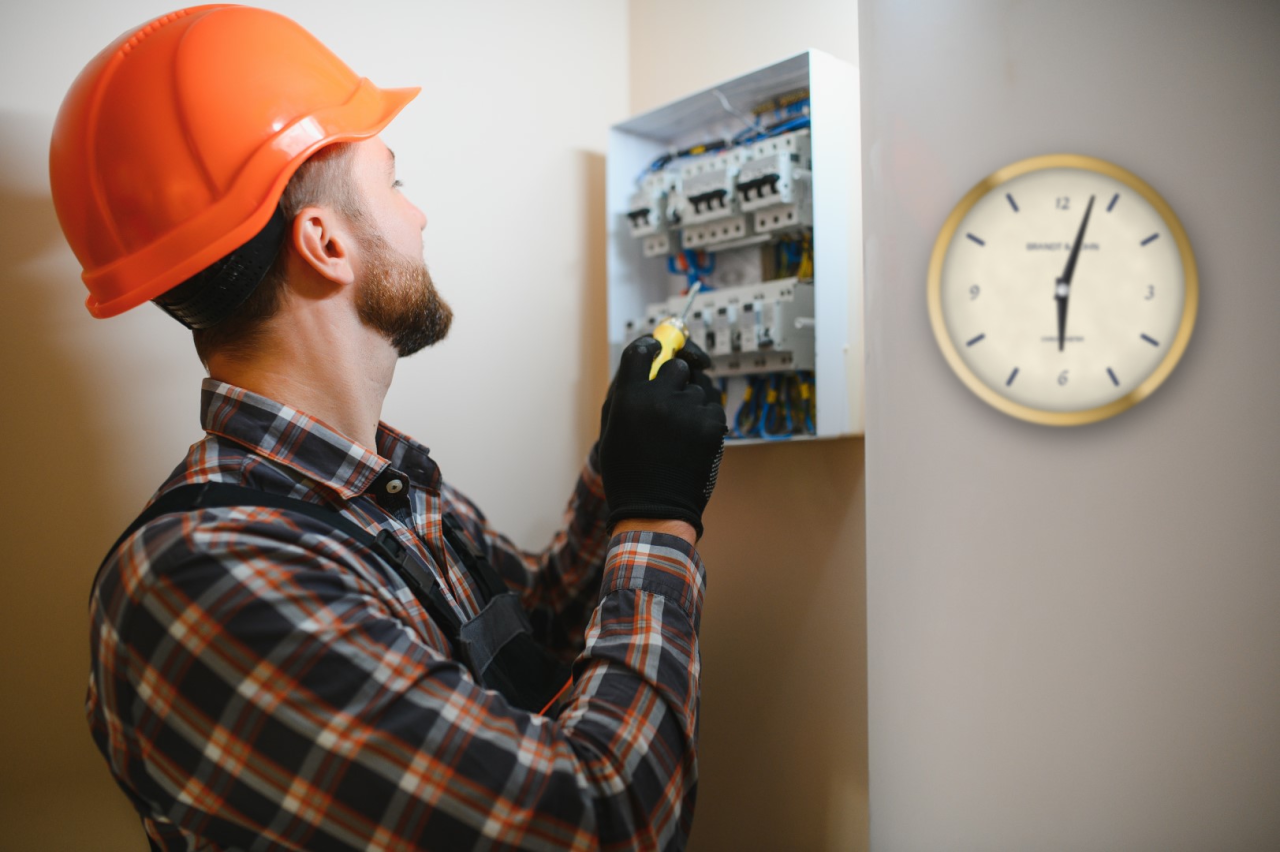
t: 6:03
